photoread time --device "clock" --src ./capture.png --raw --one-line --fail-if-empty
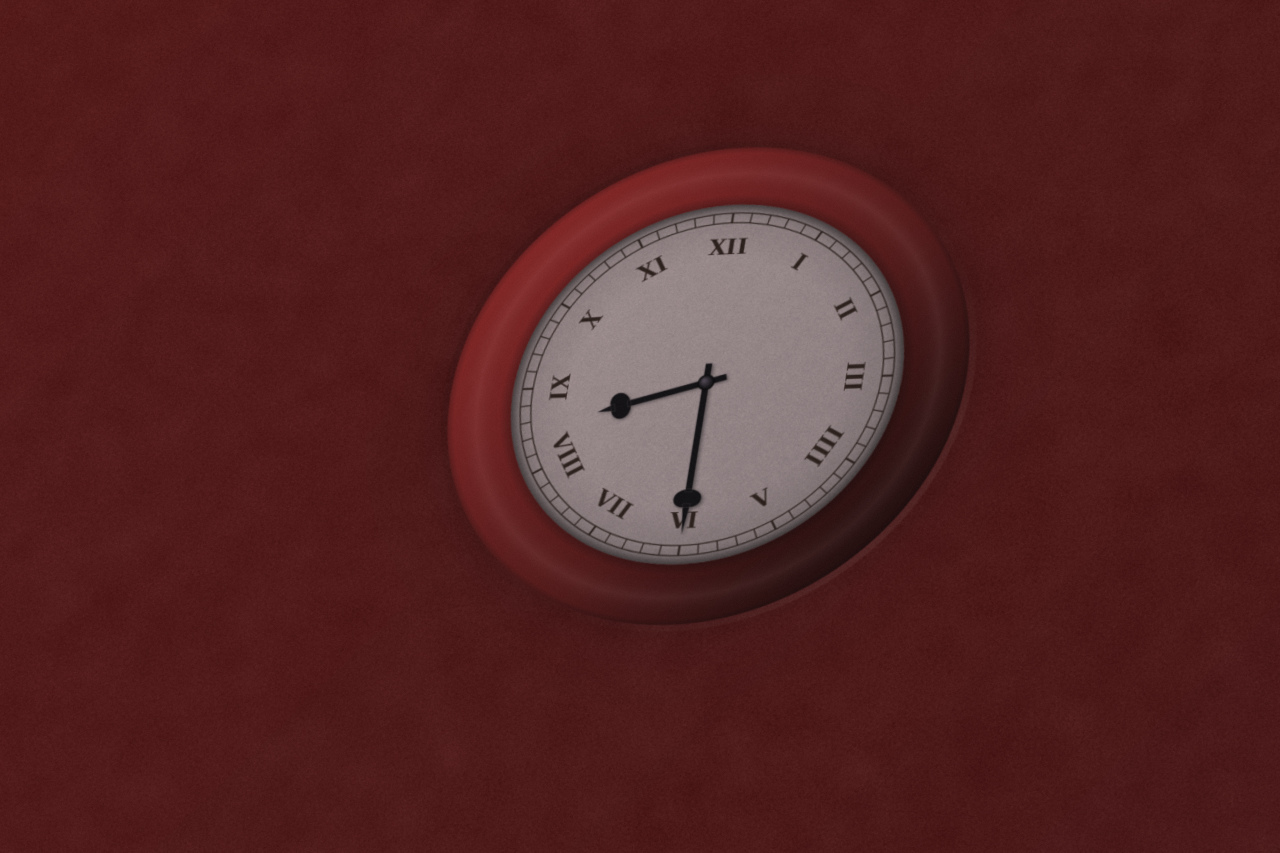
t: 8:30
